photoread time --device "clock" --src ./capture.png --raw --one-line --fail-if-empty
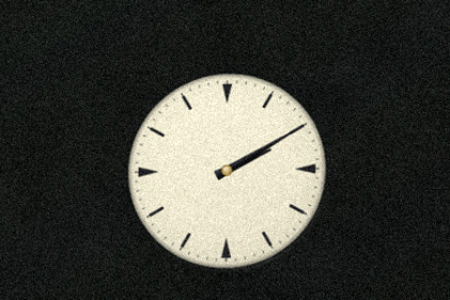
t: 2:10
